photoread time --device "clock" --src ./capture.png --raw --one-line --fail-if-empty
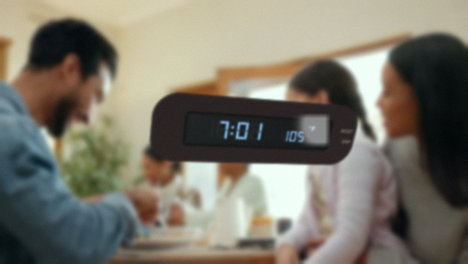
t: 7:01
